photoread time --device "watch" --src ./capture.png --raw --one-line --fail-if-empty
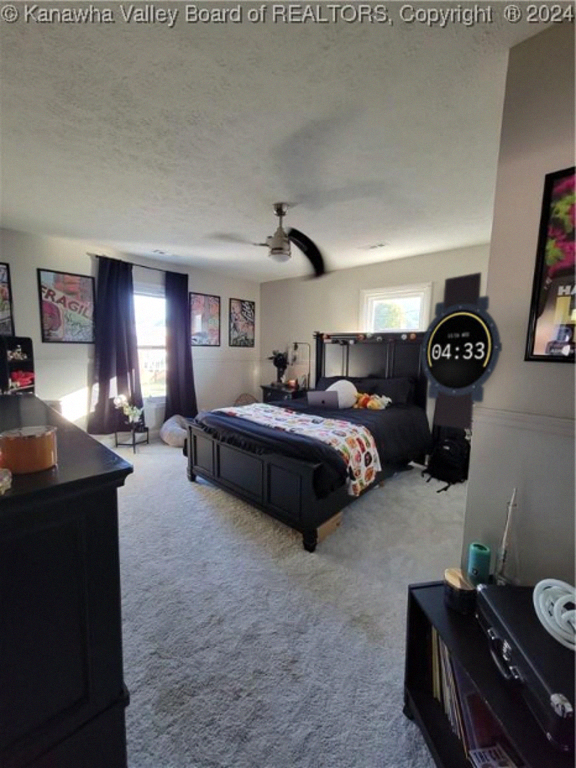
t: 4:33
